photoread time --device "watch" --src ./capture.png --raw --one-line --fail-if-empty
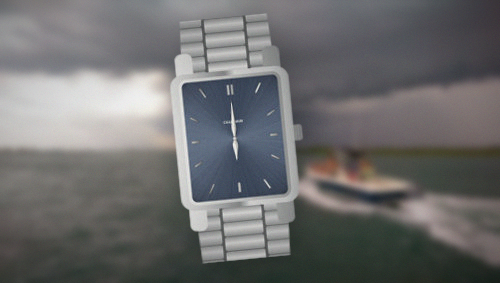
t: 6:00
